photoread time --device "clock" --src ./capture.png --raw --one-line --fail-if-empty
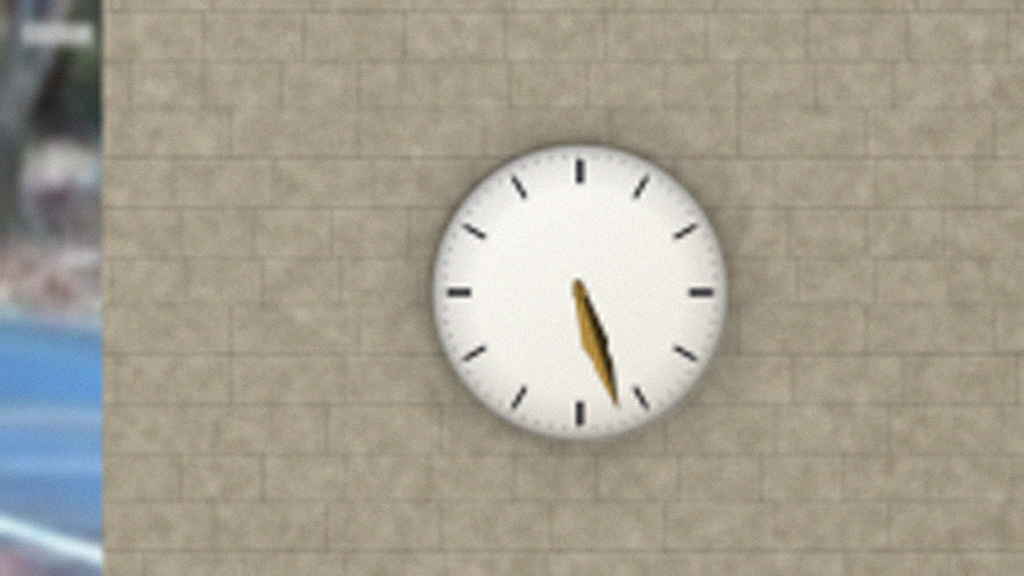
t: 5:27
